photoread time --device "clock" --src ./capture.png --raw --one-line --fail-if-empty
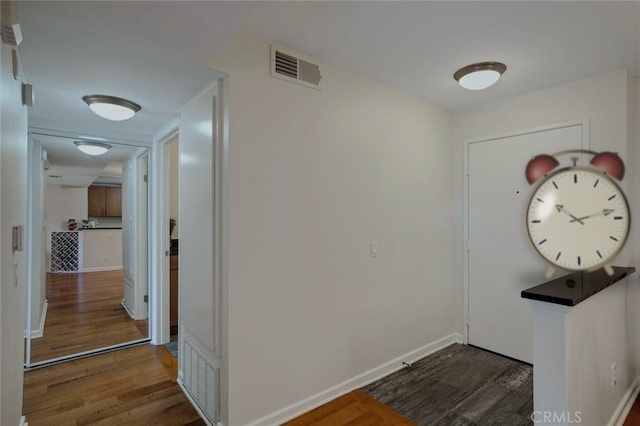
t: 10:13
